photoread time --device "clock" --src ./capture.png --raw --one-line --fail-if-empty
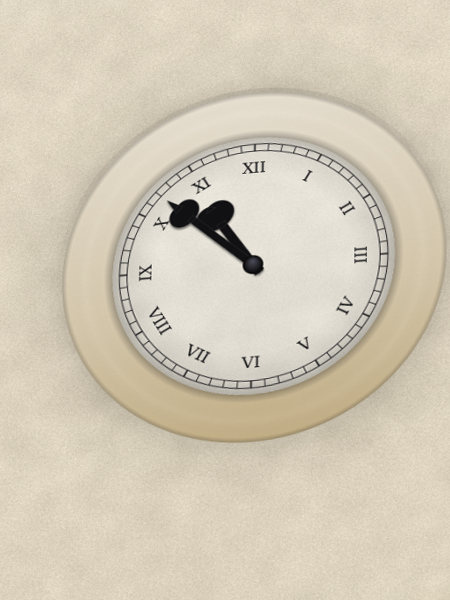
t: 10:52
